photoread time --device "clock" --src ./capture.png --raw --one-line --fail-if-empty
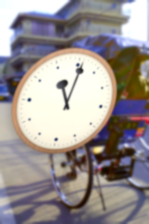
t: 11:01
